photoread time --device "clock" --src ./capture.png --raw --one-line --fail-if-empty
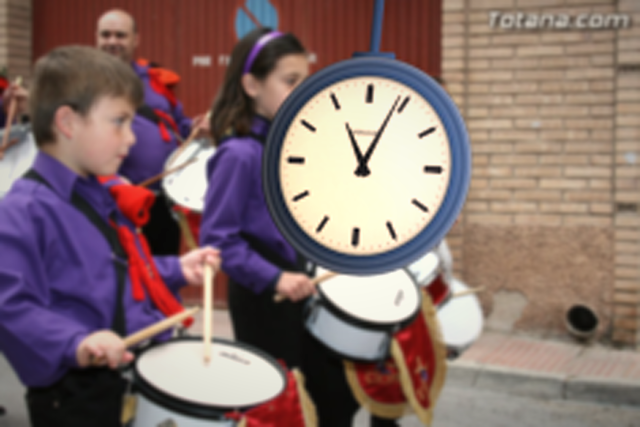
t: 11:04
